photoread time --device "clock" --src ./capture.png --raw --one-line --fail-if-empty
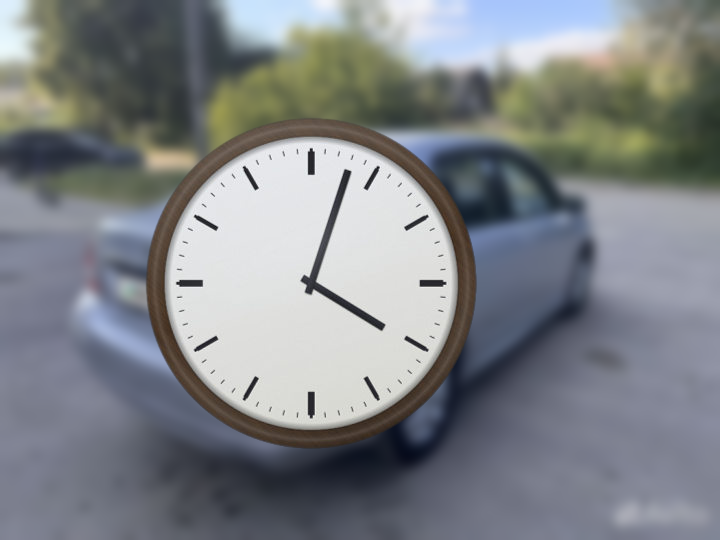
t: 4:03
